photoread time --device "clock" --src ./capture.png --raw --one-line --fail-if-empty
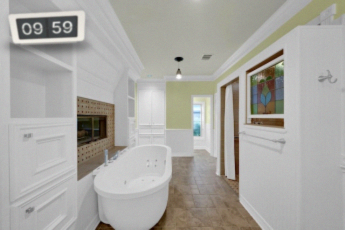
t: 9:59
